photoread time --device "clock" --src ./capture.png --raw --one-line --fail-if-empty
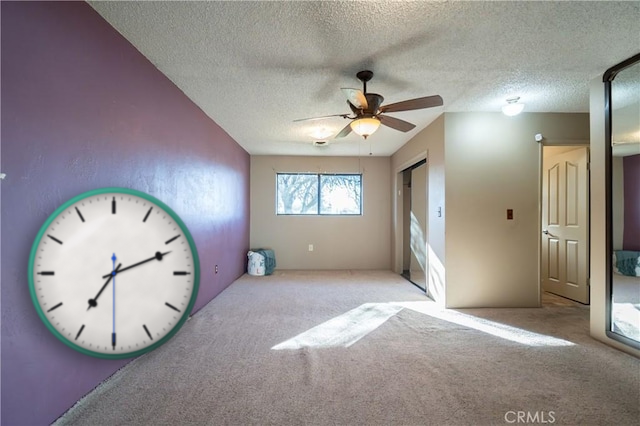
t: 7:11:30
